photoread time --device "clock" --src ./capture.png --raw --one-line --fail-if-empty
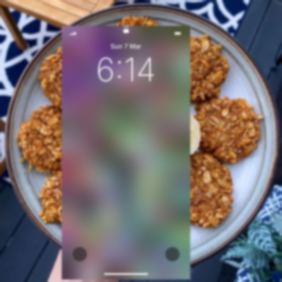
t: 6:14
